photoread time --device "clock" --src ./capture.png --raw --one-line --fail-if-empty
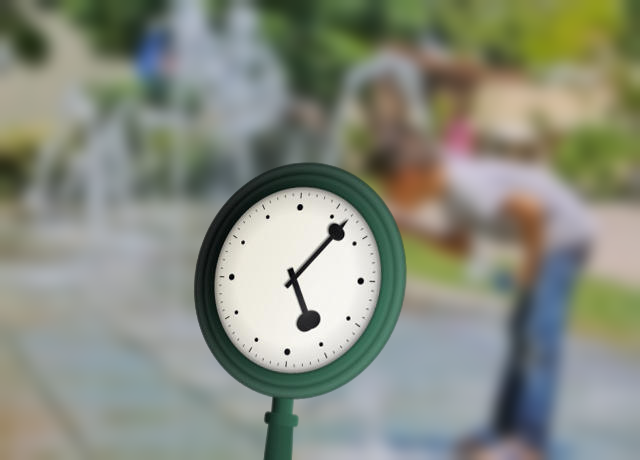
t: 5:07
